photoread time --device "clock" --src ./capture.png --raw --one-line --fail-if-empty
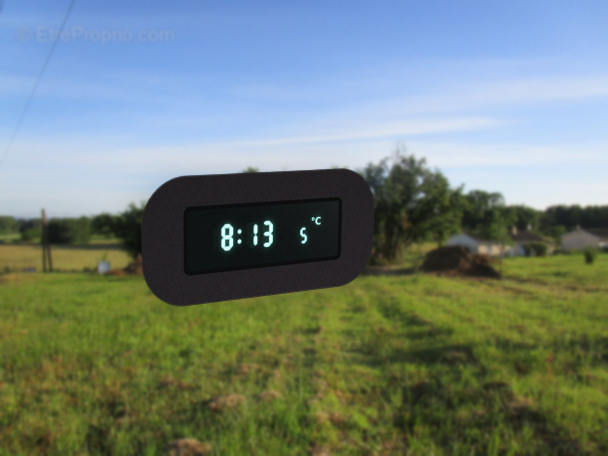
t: 8:13
